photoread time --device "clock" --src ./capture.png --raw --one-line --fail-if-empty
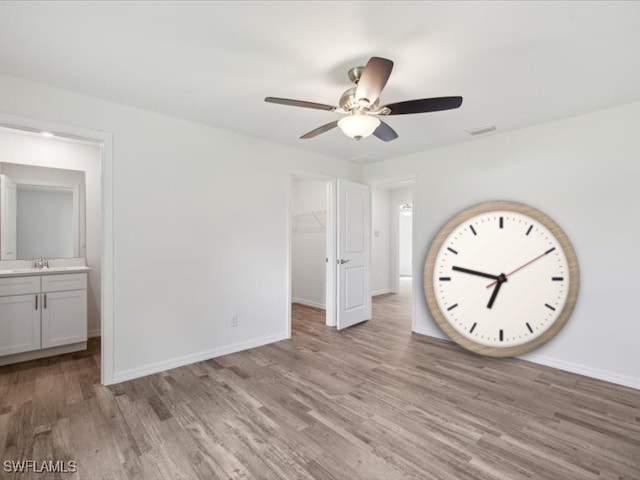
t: 6:47:10
